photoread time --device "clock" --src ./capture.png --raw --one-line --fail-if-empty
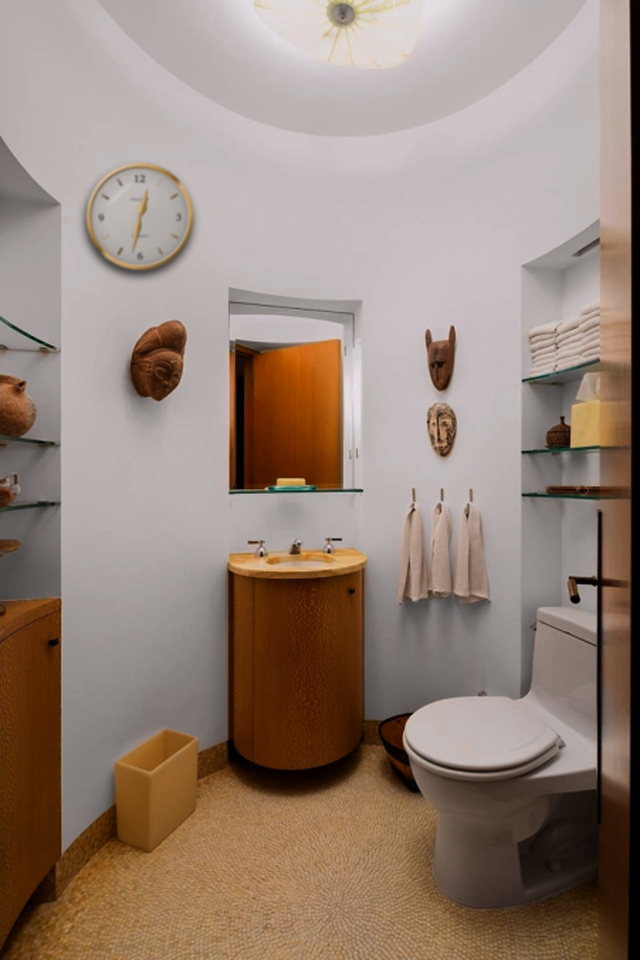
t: 12:32
